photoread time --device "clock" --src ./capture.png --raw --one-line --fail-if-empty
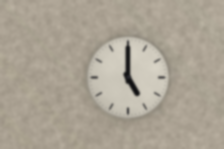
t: 5:00
